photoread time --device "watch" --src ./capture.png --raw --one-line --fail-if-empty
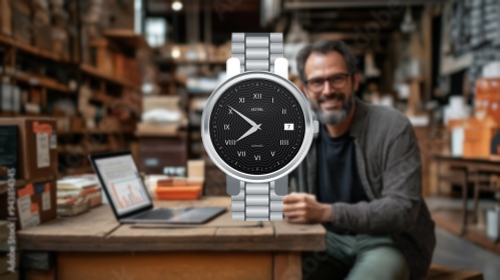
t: 7:51
